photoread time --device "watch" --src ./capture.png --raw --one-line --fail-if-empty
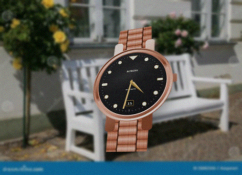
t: 4:32
